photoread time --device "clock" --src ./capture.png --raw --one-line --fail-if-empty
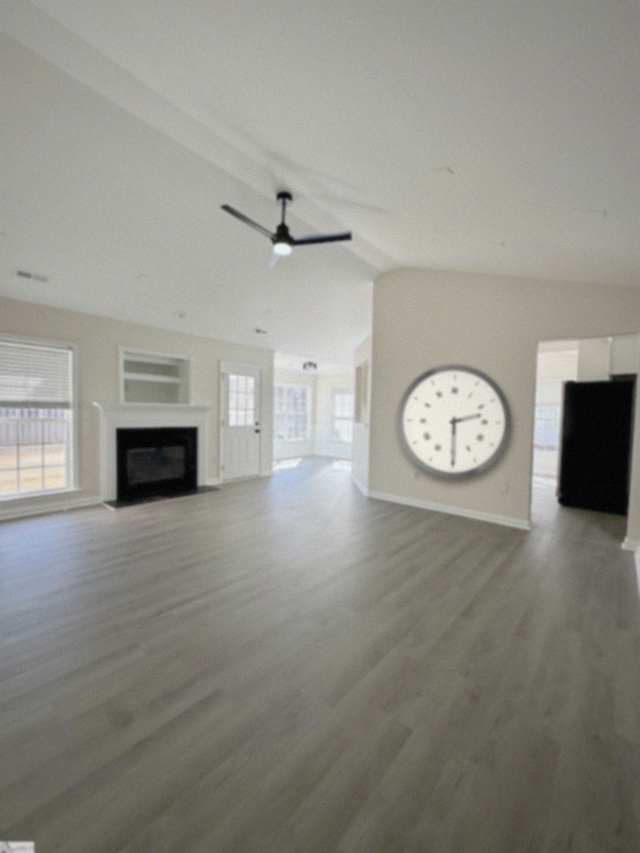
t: 2:30
